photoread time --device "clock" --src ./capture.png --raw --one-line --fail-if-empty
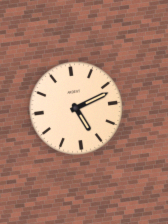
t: 5:12
